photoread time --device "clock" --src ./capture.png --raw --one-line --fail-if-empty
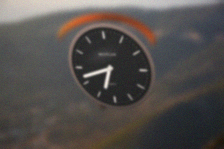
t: 6:42
